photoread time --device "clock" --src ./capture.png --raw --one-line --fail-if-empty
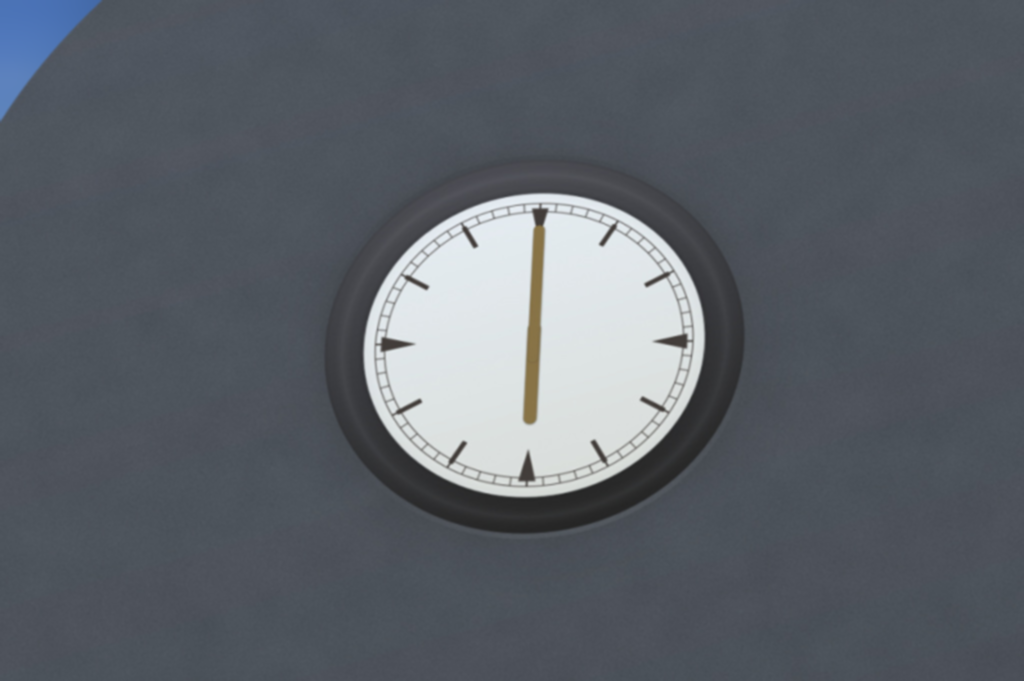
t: 6:00
